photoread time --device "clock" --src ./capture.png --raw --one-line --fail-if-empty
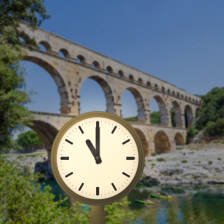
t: 11:00
